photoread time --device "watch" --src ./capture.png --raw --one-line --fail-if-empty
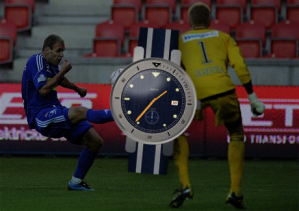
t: 1:36
